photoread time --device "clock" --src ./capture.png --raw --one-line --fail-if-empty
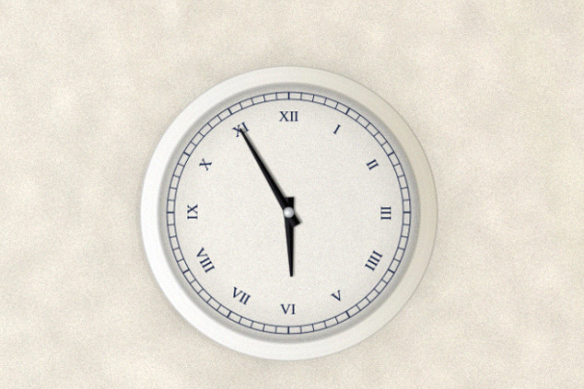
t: 5:55
